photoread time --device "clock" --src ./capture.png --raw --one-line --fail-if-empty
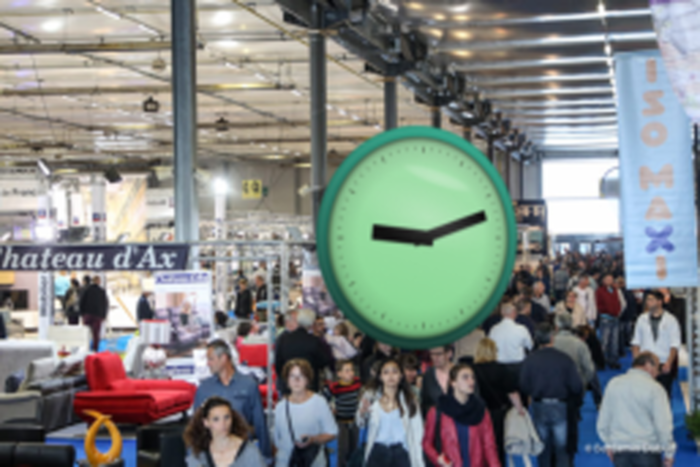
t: 9:12
